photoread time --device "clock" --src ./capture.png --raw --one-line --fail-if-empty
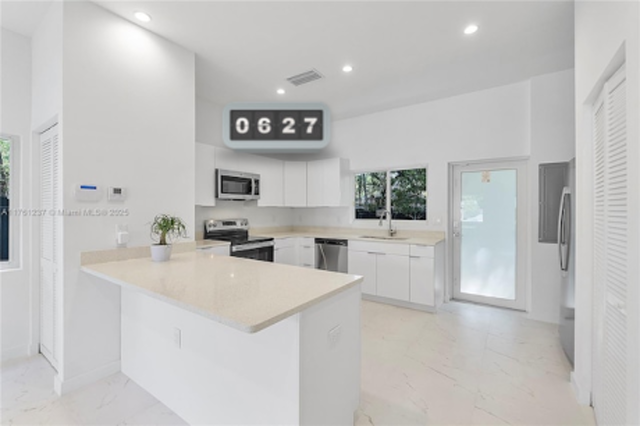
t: 6:27
